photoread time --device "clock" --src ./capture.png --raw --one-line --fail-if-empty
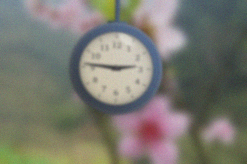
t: 2:46
